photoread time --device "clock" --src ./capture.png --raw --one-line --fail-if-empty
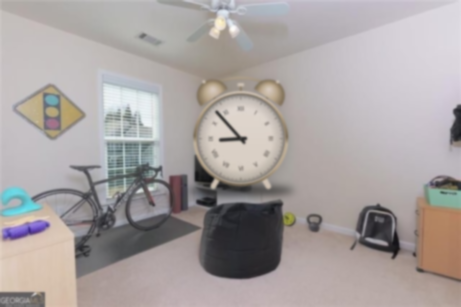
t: 8:53
